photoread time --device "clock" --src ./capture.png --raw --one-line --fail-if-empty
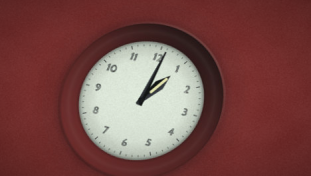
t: 1:01
